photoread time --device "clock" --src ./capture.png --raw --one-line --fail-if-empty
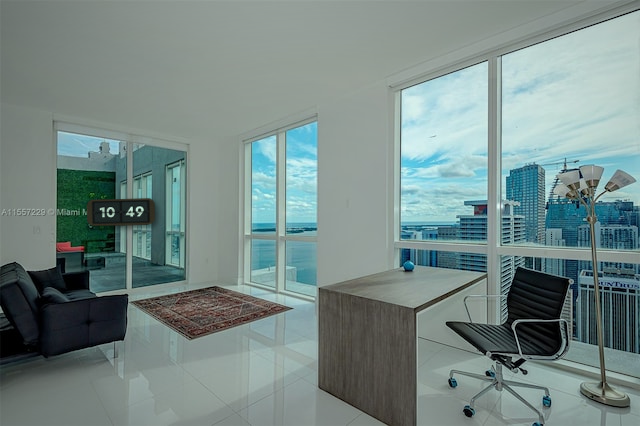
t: 10:49
